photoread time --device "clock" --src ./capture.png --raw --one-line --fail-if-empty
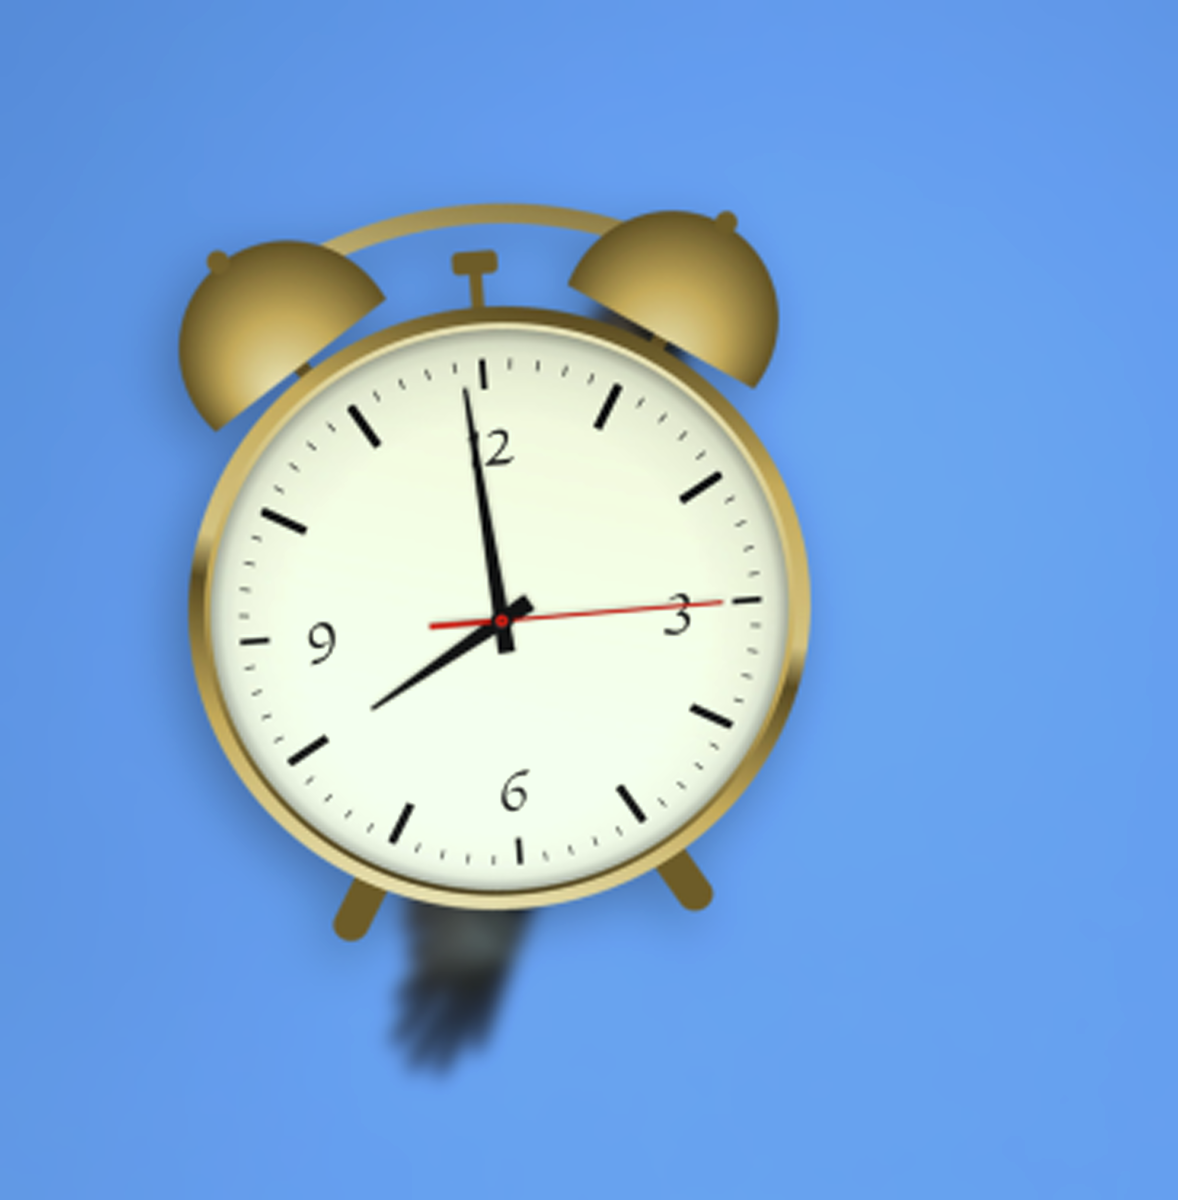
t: 7:59:15
